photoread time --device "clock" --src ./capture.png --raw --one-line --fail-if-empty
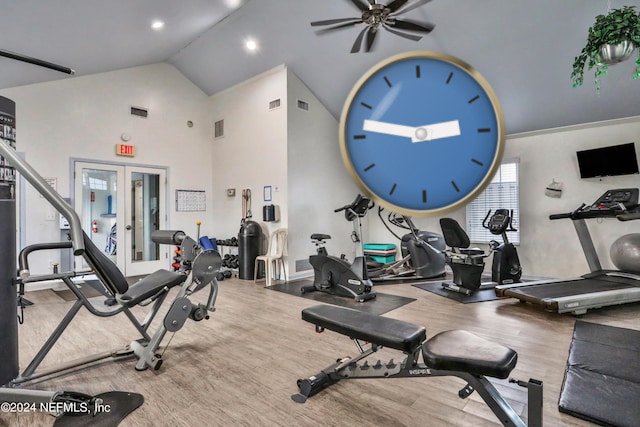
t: 2:47
